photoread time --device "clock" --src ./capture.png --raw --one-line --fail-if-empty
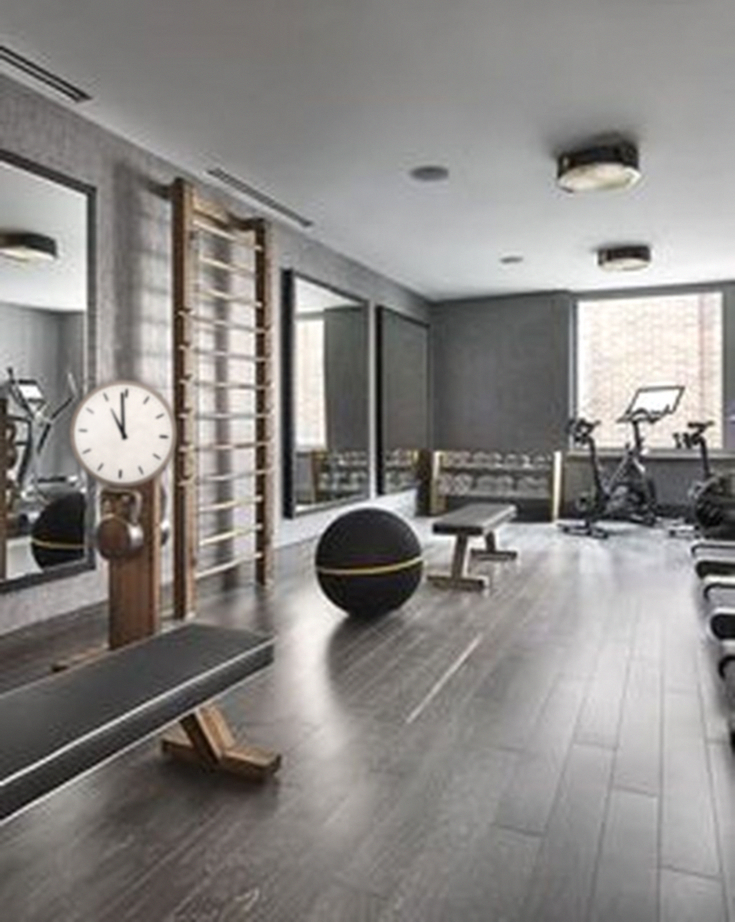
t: 10:59
